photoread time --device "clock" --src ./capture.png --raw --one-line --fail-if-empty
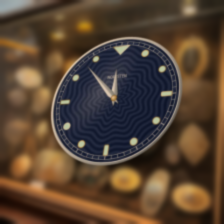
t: 11:53
